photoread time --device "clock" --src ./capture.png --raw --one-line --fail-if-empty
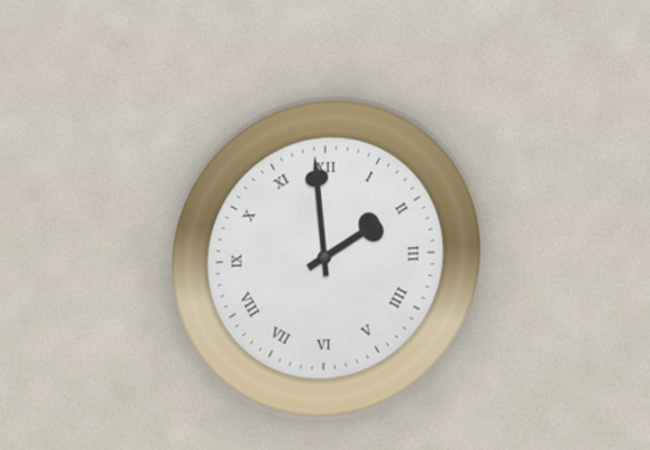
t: 1:59
